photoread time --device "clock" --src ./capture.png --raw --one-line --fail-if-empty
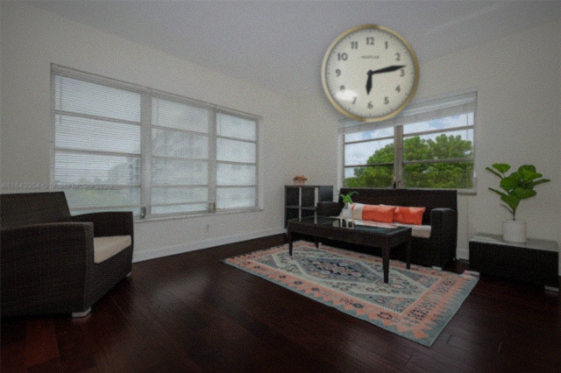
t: 6:13
